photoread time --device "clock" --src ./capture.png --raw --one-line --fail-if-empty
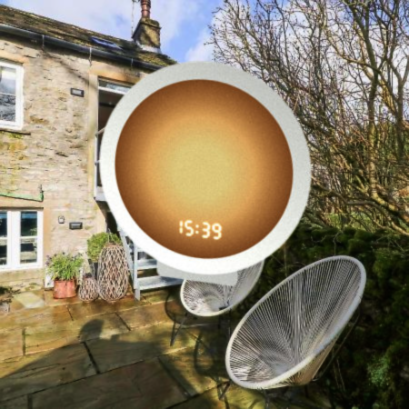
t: 15:39
